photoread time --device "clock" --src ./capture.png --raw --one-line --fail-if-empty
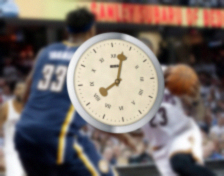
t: 8:03
